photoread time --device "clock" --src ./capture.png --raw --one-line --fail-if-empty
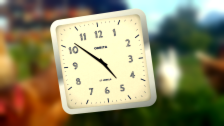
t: 4:52
